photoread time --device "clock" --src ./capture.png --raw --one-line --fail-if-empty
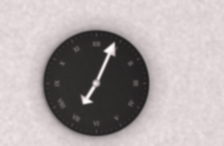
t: 7:04
